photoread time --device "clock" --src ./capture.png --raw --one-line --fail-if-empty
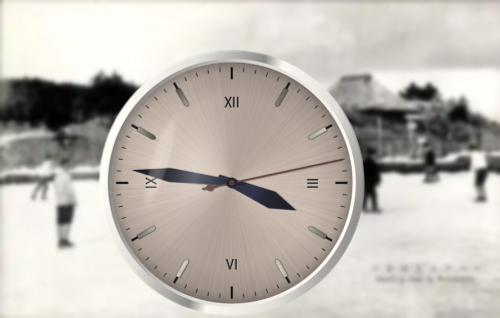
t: 3:46:13
